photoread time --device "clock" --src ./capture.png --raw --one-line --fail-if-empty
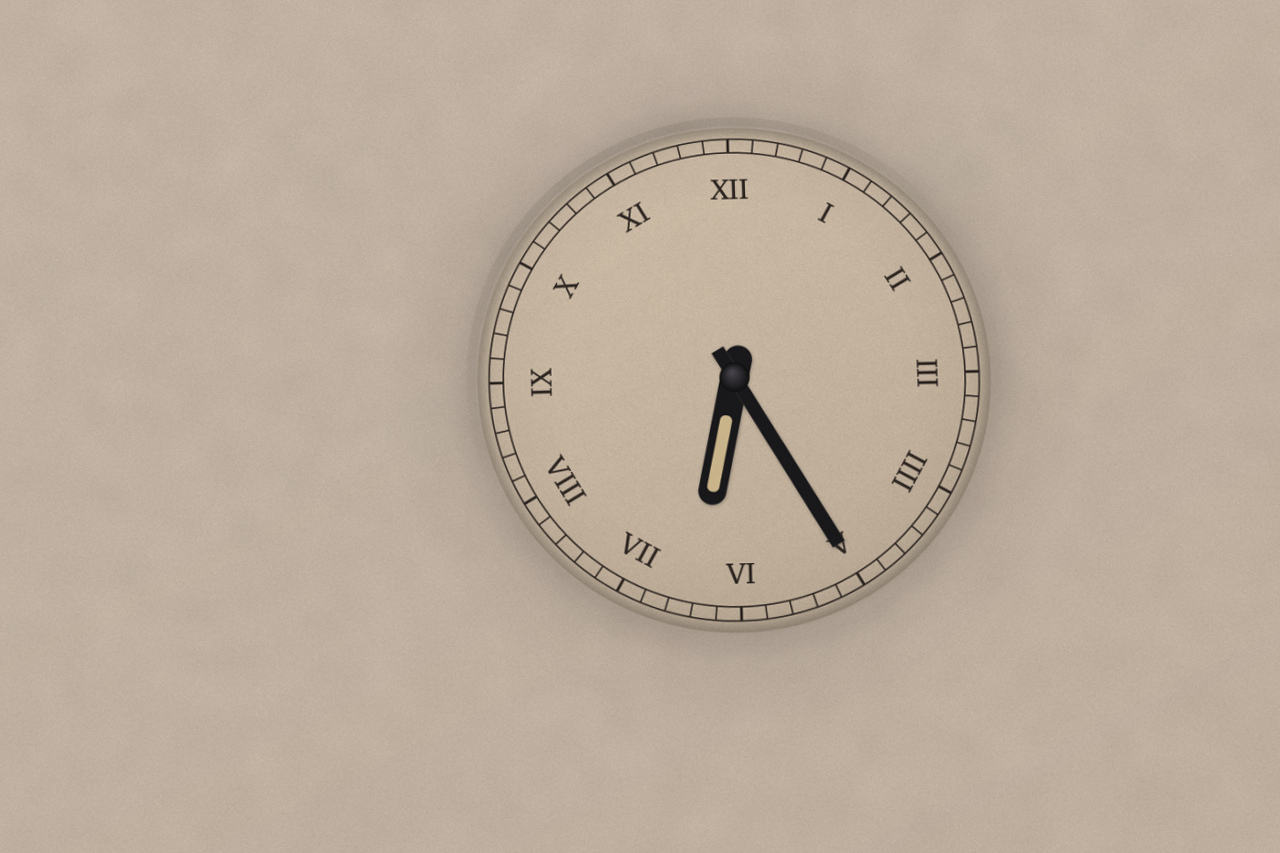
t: 6:25
